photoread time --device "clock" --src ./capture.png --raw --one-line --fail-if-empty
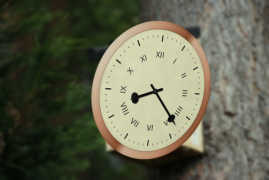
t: 8:23
